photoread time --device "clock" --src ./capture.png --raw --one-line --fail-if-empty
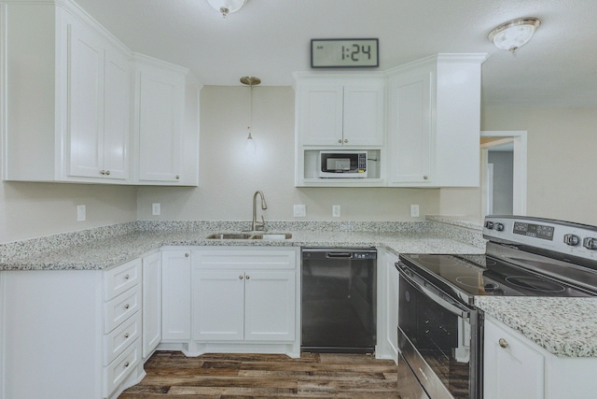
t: 1:24
